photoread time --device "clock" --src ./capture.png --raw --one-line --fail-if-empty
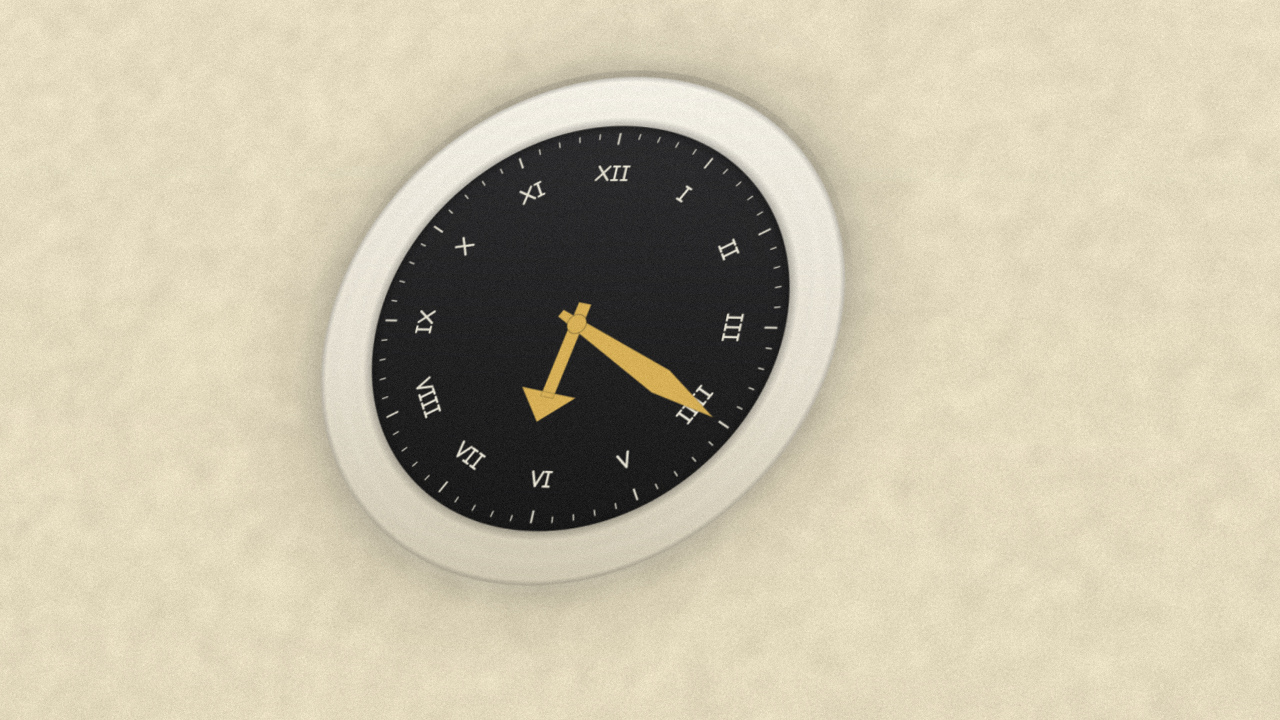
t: 6:20
